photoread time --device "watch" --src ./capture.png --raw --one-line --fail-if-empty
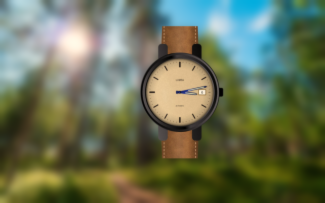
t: 3:13
